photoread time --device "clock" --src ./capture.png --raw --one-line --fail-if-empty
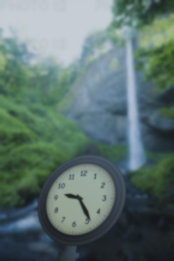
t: 9:24
